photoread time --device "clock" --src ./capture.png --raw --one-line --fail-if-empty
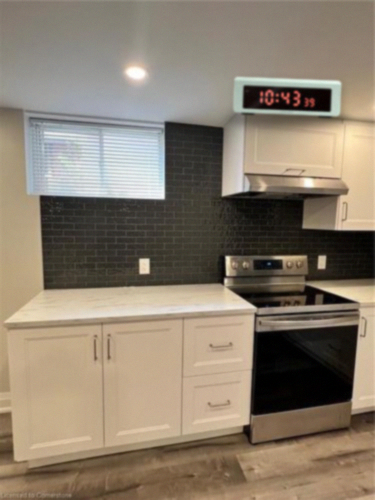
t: 10:43
